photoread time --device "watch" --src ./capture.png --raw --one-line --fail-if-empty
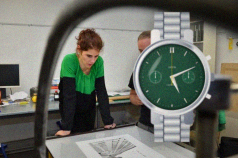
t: 5:11
